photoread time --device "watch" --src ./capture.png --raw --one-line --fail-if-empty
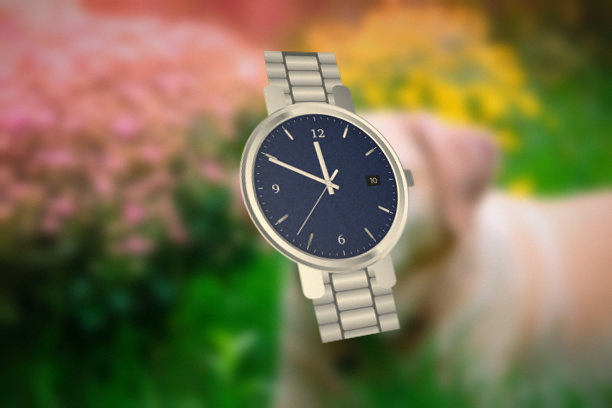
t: 11:49:37
